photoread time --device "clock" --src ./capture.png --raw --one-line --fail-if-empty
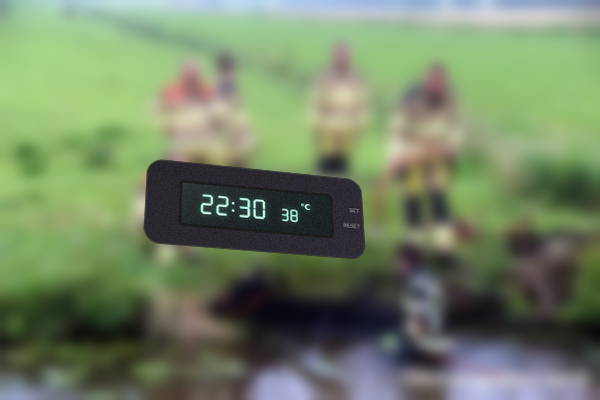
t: 22:30
